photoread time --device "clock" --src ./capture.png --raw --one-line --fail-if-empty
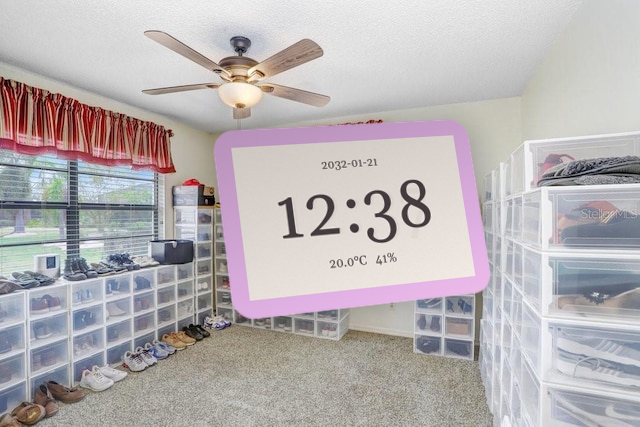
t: 12:38
